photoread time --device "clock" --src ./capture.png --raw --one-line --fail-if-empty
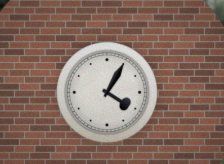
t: 4:05
